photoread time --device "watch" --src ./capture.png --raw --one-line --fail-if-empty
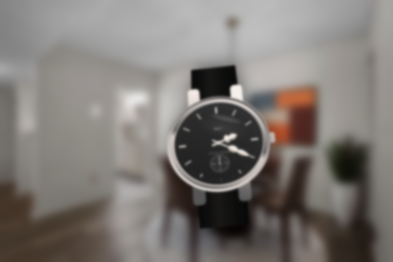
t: 2:20
